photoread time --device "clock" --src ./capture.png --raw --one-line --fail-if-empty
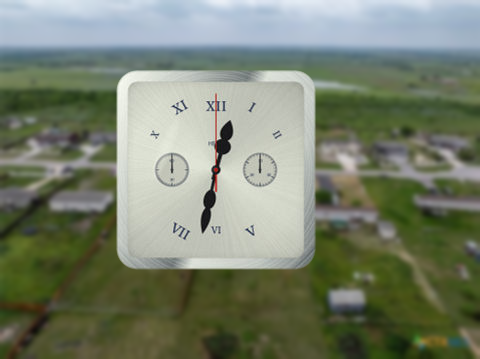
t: 12:32
